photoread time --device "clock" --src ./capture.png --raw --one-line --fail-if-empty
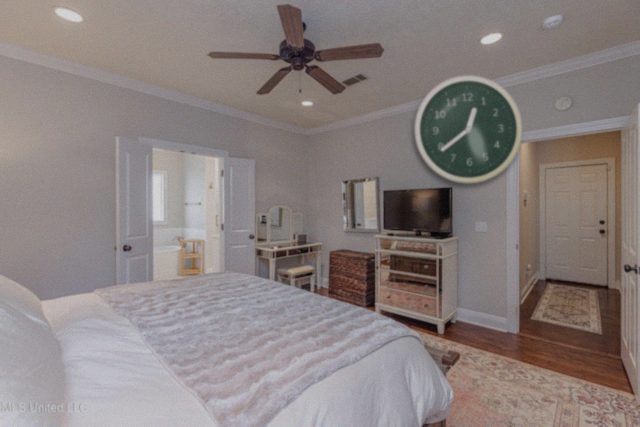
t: 12:39
